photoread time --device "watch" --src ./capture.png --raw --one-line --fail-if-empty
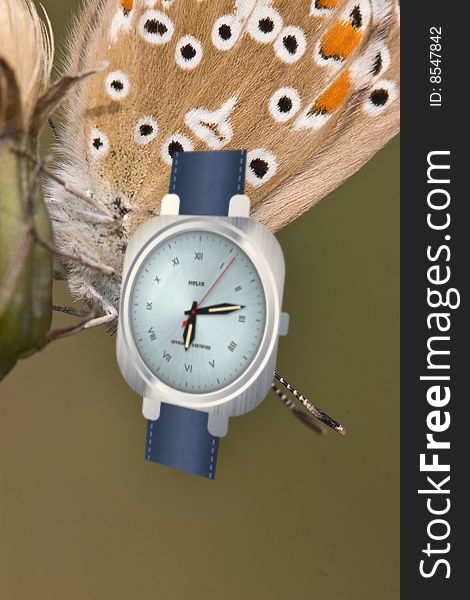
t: 6:13:06
